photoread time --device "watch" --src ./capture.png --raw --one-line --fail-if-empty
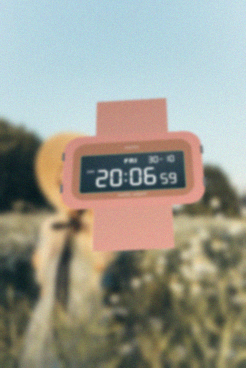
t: 20:06:59
